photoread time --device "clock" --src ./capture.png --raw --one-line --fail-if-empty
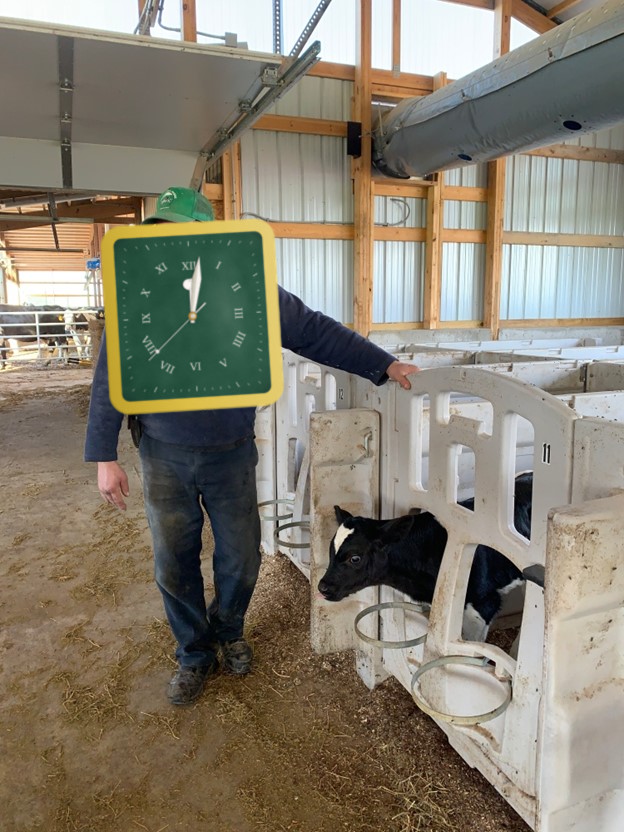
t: 12:01:38
